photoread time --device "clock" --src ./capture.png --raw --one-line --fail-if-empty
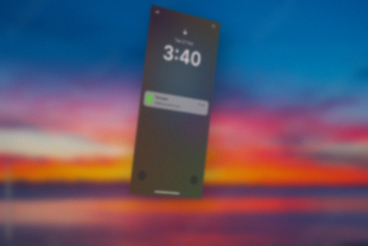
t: 3:40
